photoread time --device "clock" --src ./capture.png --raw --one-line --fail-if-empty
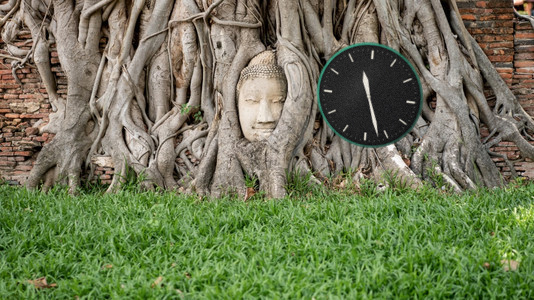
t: 11:27
